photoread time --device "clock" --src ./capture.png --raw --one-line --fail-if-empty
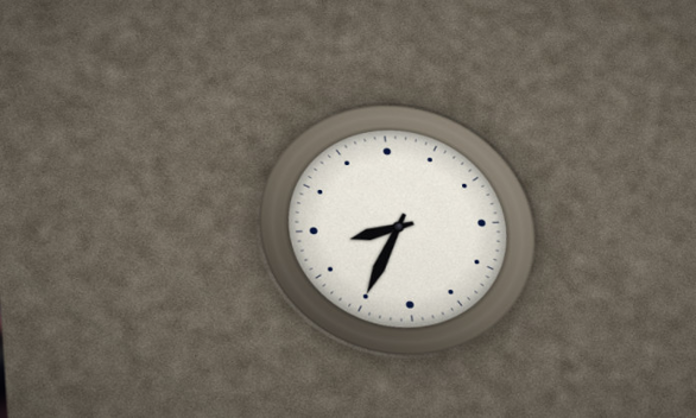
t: 8:35
